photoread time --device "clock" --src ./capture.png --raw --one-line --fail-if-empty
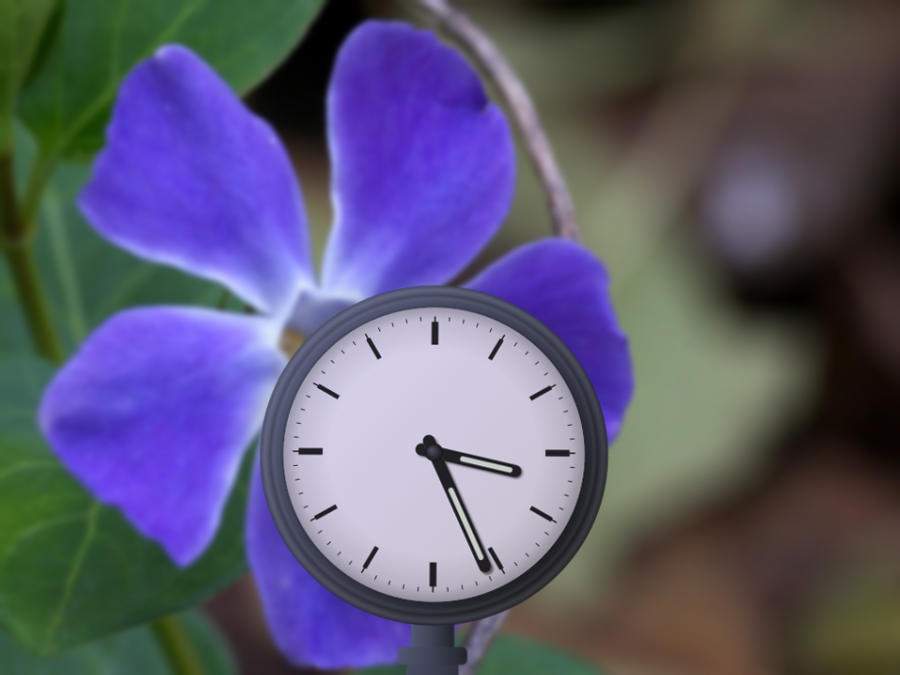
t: 3:26
